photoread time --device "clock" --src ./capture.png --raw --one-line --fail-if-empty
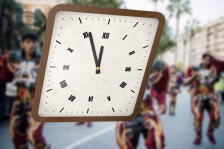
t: 11:56
